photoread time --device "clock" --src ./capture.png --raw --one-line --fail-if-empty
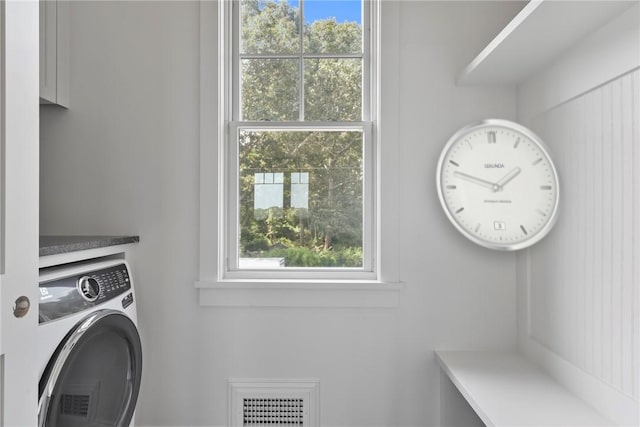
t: 1:48
